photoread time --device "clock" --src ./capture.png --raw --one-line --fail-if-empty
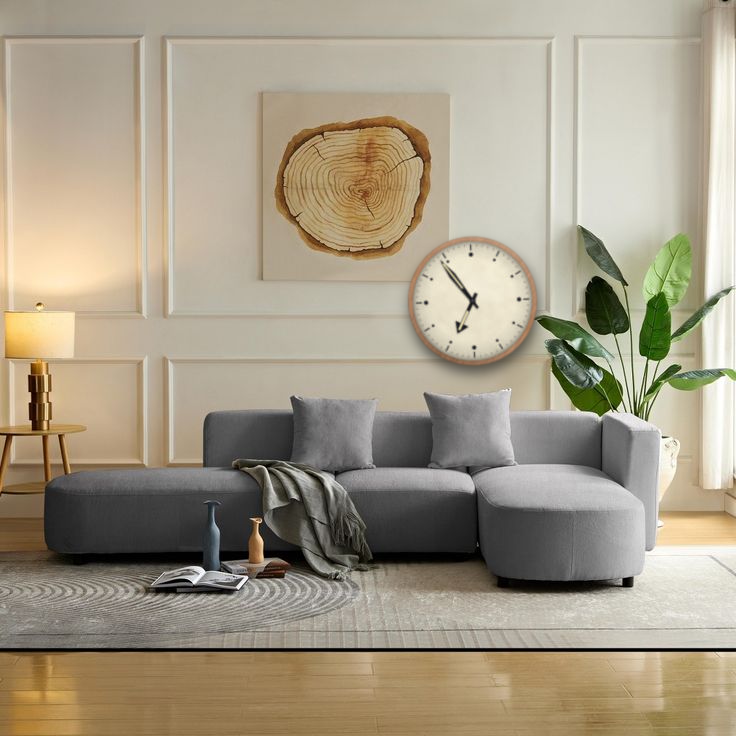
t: 6:54
